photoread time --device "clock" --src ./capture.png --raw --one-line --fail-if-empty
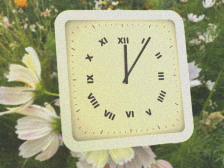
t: 12:06
